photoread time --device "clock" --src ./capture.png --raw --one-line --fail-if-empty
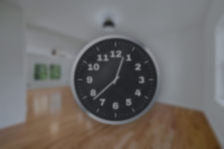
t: 12:38
